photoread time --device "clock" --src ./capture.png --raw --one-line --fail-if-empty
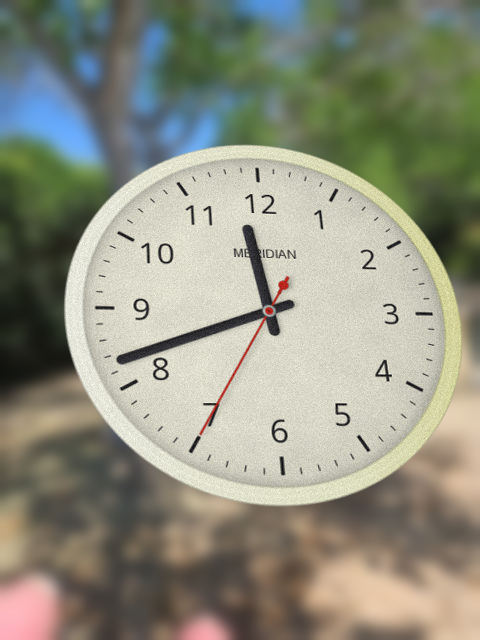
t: 11:41:35
